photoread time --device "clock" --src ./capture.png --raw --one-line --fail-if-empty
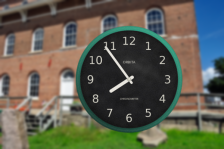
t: 7:54
